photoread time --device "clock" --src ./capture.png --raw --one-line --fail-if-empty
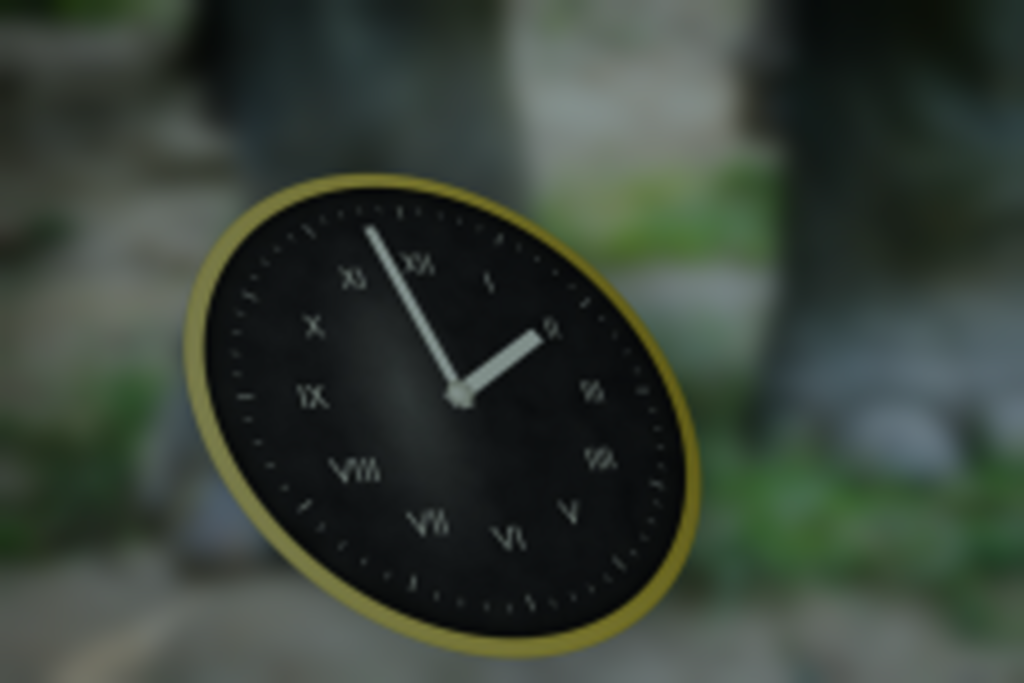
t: 1:58
